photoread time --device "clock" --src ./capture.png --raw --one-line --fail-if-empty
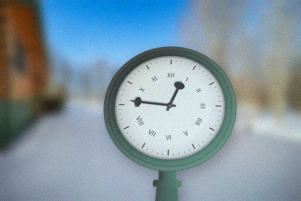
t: 12:46
